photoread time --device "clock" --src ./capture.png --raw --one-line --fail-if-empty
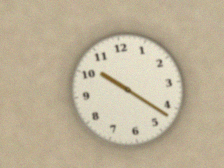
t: 10:22
